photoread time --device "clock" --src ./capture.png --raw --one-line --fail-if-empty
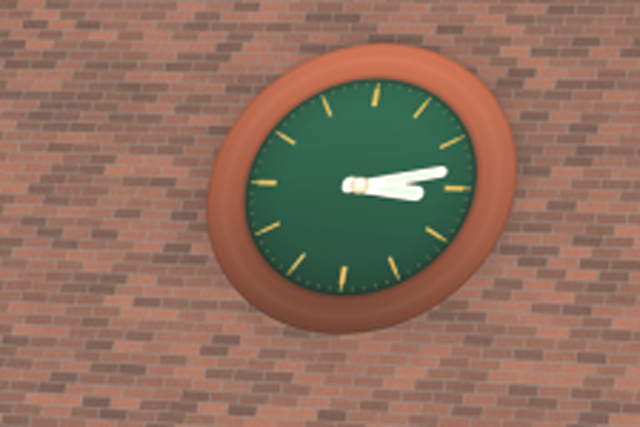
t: 3:13
